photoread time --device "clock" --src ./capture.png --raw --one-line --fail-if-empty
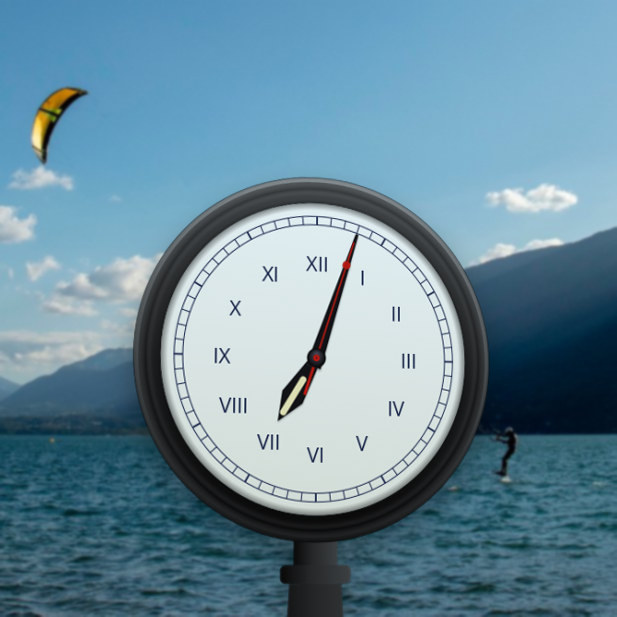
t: 7:03:03
